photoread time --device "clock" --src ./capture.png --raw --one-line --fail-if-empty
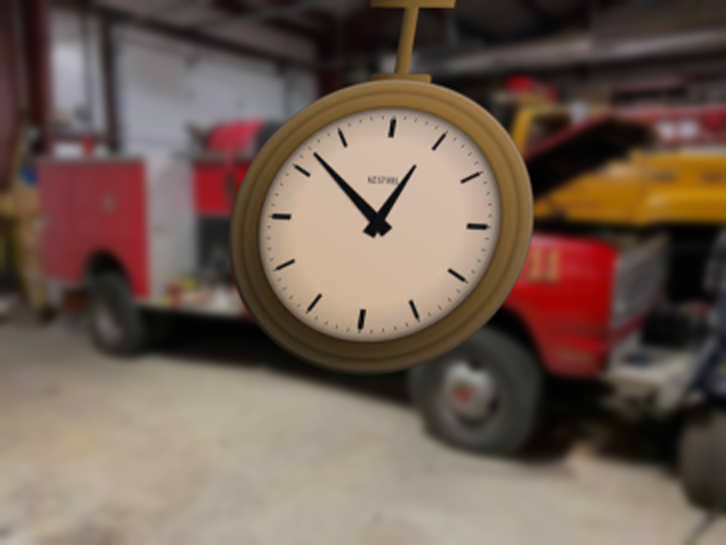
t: 12:52
